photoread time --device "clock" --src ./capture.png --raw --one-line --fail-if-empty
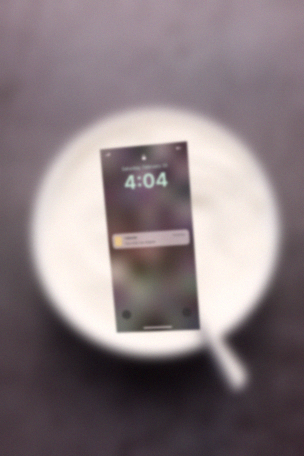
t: 4:04
